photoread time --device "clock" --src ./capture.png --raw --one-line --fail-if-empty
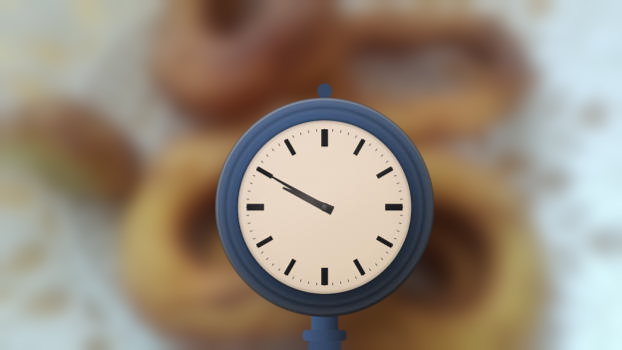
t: 9:50
